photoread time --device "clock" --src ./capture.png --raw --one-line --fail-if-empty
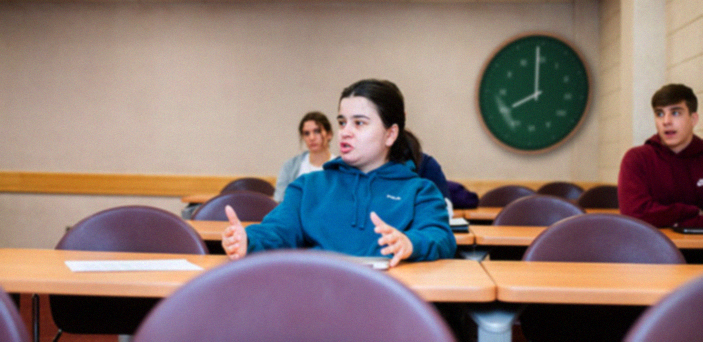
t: 7:59
